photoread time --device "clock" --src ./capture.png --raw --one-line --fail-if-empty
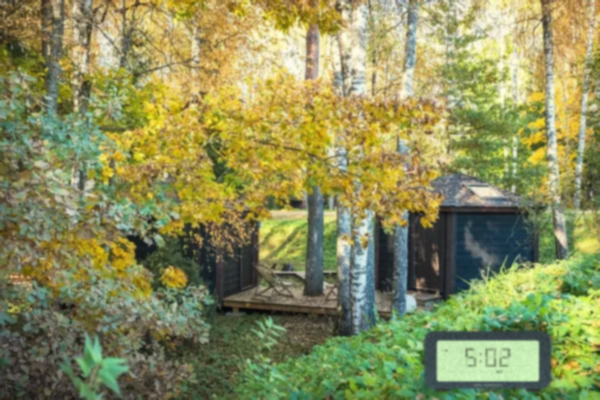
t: 5:02
